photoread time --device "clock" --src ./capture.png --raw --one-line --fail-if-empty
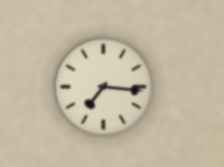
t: 7:16
